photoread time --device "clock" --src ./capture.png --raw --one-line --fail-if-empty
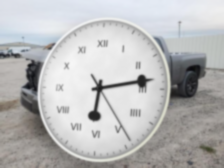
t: 6:13:24
